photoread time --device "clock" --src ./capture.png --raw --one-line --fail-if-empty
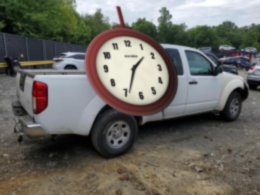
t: 1:34
